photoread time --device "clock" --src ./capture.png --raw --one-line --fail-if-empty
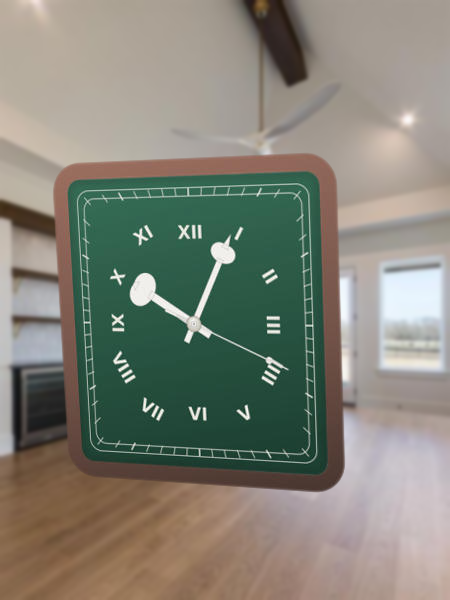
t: 10:04:19
